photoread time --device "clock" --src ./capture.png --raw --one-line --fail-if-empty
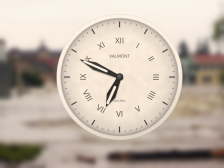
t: 6:49
